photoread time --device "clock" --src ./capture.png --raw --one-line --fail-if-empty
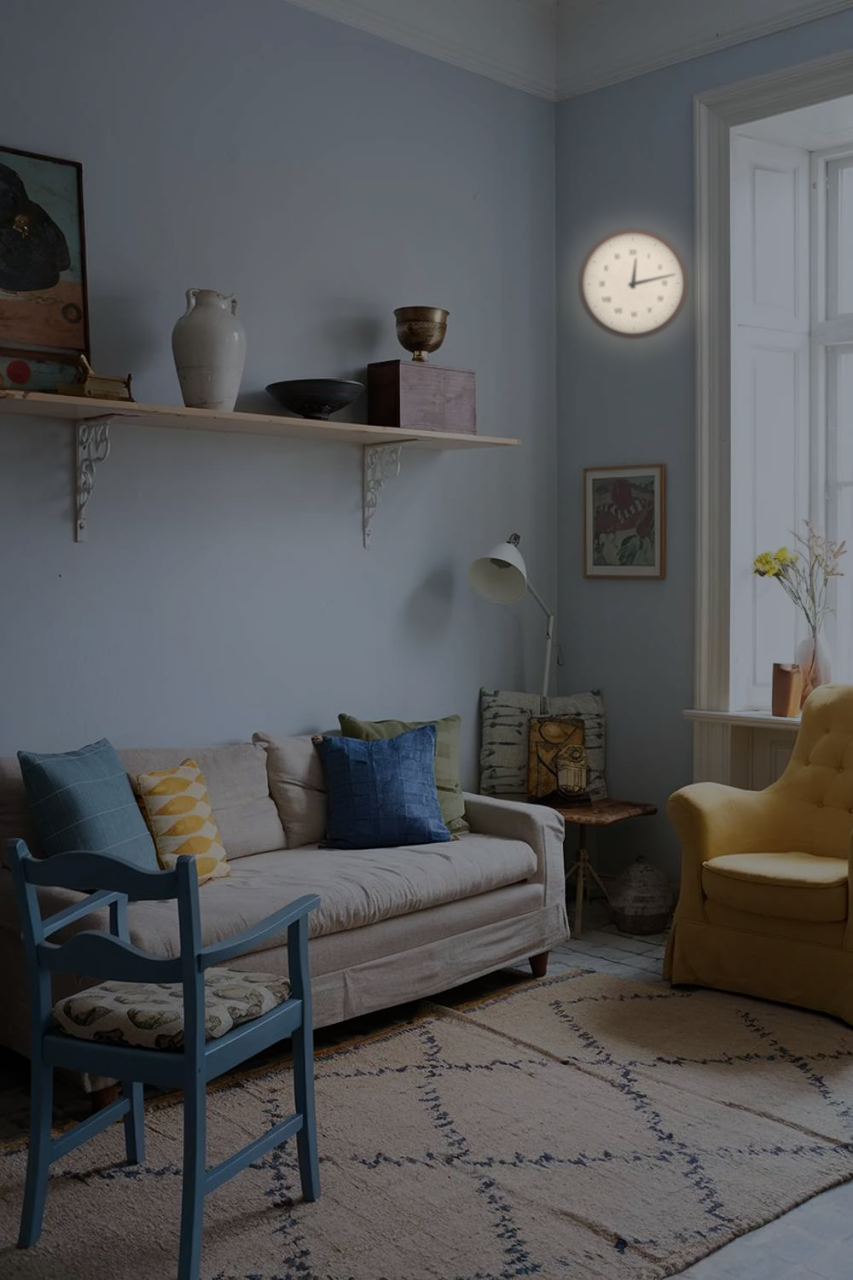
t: 12:13
